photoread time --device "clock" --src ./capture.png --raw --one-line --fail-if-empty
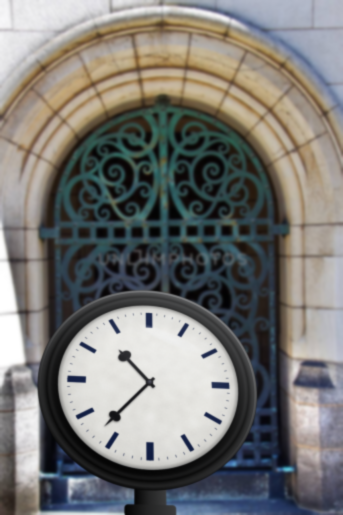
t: 10:37
